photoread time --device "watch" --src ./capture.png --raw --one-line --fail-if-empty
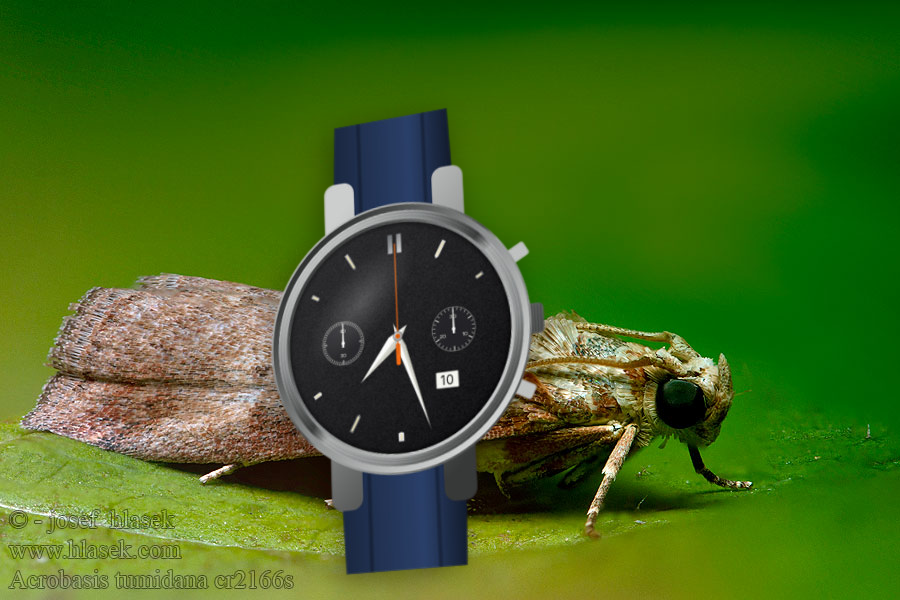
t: 7:27
